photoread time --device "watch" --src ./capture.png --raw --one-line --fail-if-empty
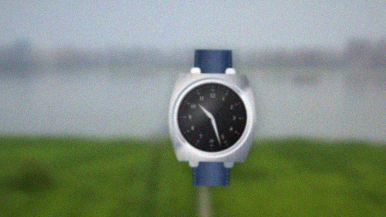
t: 10:27
